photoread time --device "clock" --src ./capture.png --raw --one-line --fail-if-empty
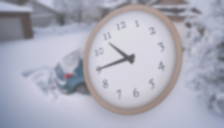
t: 10:45
